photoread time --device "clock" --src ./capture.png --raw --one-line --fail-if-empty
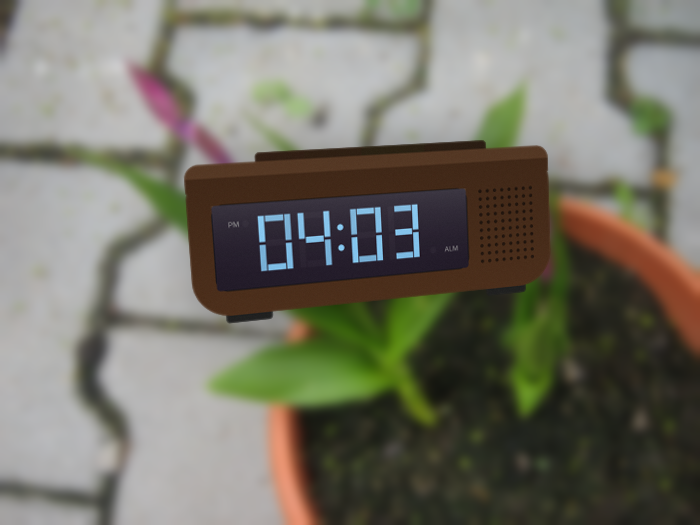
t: 4:03
